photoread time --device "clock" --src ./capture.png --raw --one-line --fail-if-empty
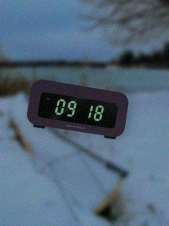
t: 9:18
